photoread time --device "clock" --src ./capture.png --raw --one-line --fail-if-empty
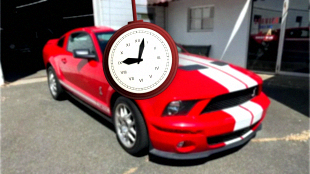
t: 9:03
